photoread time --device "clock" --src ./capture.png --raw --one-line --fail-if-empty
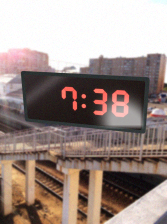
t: 7:38
